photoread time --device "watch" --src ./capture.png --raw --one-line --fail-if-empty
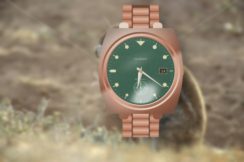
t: 6:21
